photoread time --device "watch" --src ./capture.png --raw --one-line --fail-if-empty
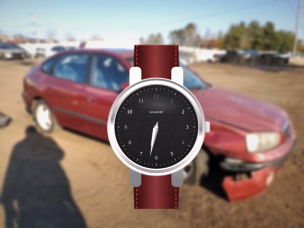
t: 6:32
